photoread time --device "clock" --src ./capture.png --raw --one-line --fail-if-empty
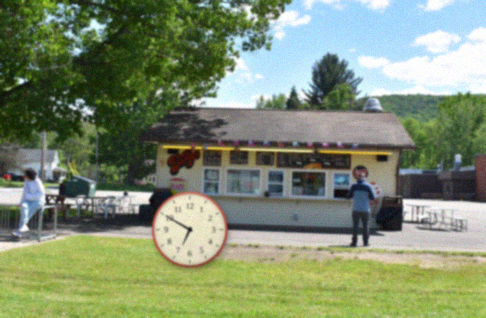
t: 6:50
